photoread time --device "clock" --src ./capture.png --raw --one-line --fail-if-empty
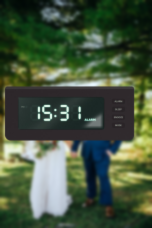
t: 15:31
